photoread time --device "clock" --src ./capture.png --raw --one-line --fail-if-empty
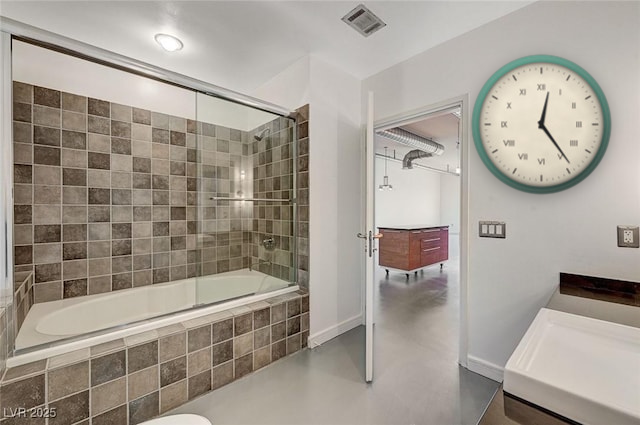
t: 12:24
